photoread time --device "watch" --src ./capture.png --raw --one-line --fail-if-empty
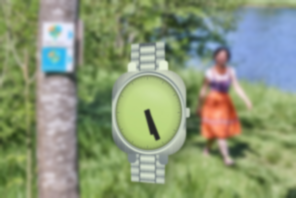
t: 5:26
